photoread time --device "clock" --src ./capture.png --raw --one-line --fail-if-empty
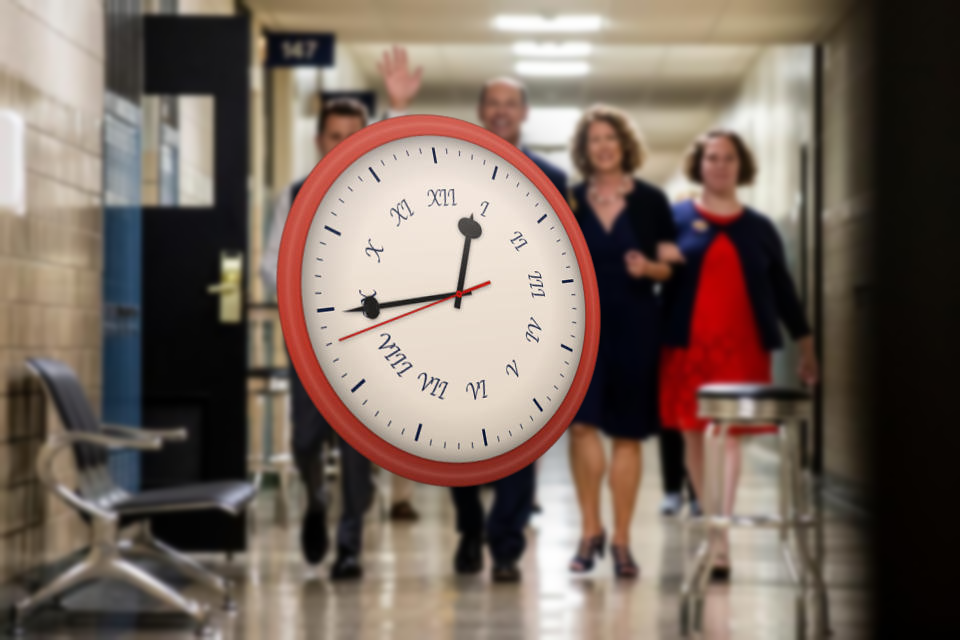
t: 12:44:43
